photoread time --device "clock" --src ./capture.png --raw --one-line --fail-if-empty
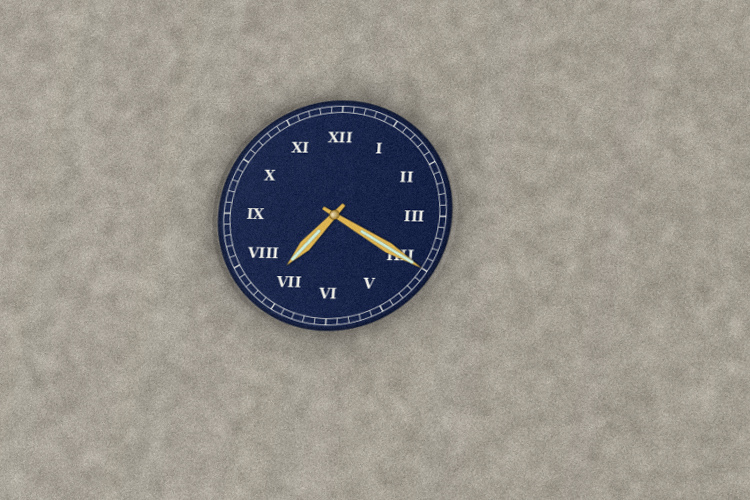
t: 7:20
